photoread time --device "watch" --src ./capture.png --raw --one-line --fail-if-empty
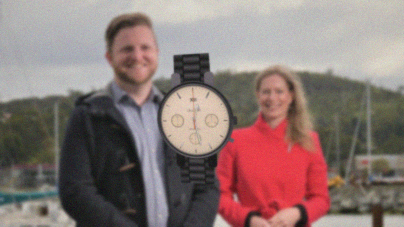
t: 12:28
